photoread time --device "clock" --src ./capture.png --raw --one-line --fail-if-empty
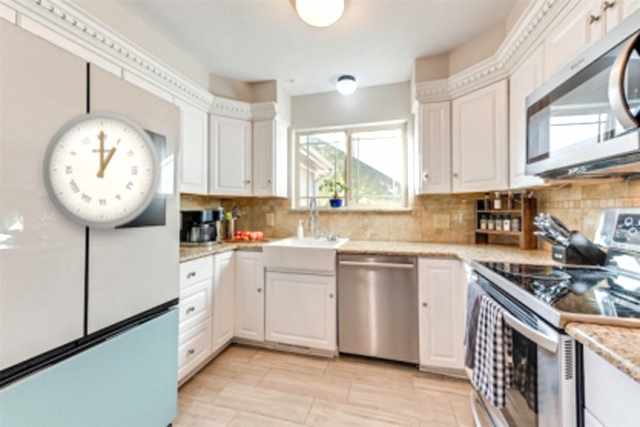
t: 1:00
